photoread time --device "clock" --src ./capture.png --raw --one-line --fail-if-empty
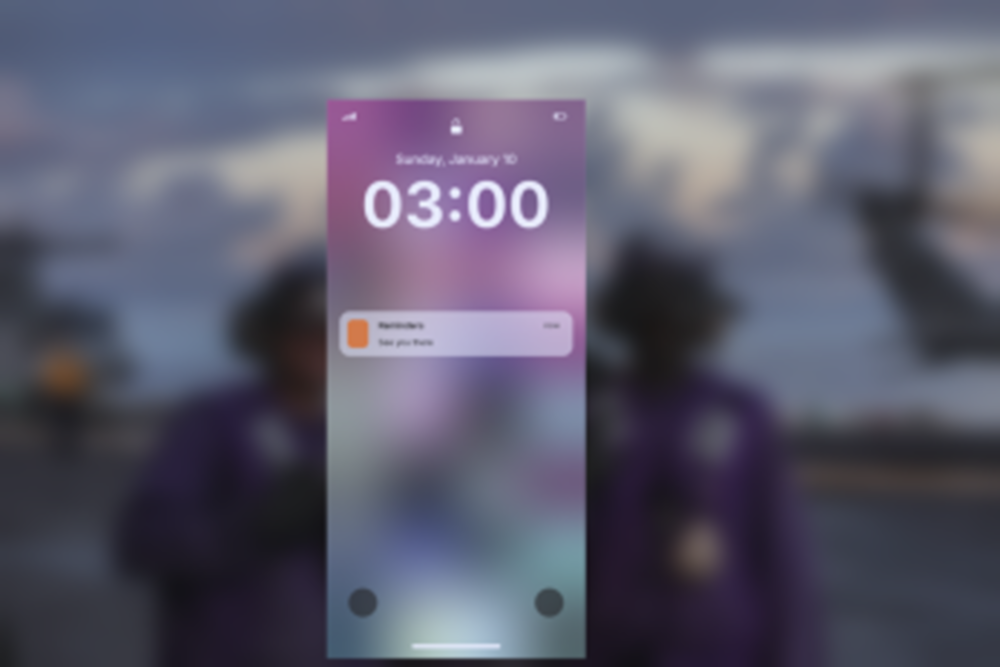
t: 3:00
